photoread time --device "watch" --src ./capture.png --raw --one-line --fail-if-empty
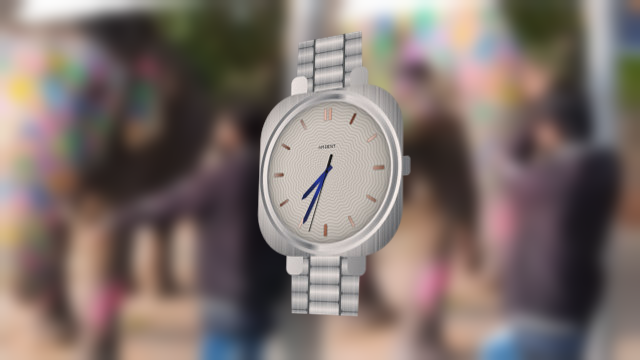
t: 7:34:33
